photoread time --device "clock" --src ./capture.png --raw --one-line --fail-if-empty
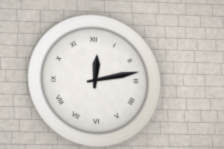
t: 12:13
